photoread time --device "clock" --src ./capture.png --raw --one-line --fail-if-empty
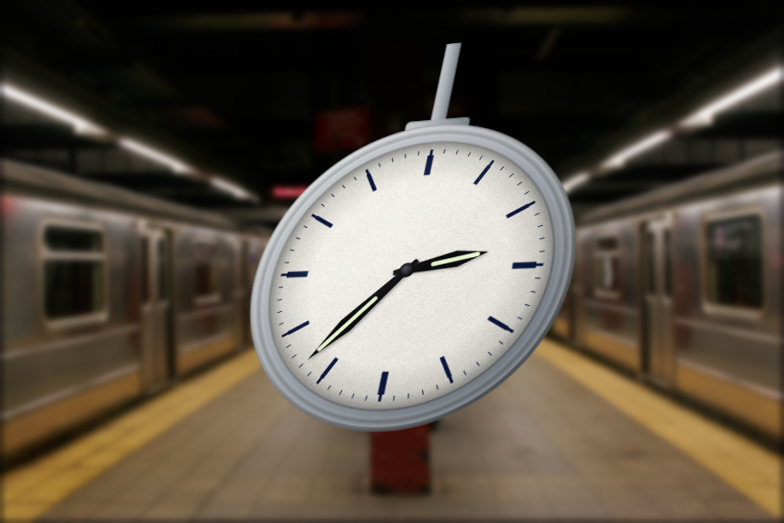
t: 2:37
